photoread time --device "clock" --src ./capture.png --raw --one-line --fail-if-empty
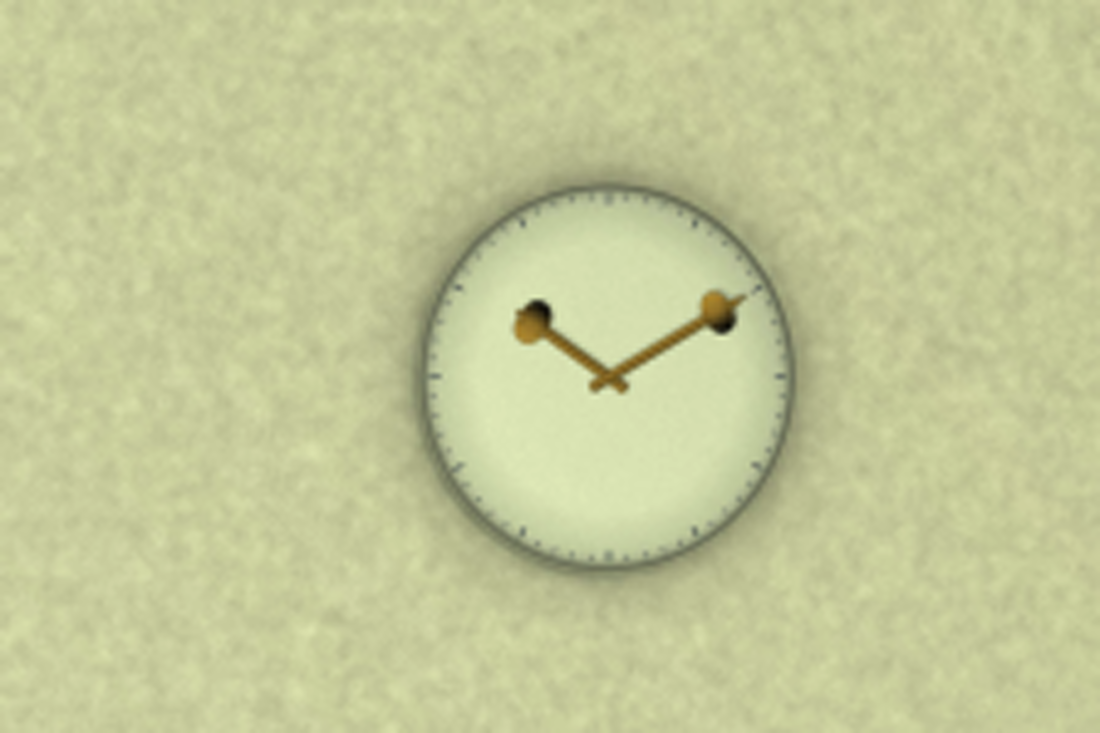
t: 10:10
